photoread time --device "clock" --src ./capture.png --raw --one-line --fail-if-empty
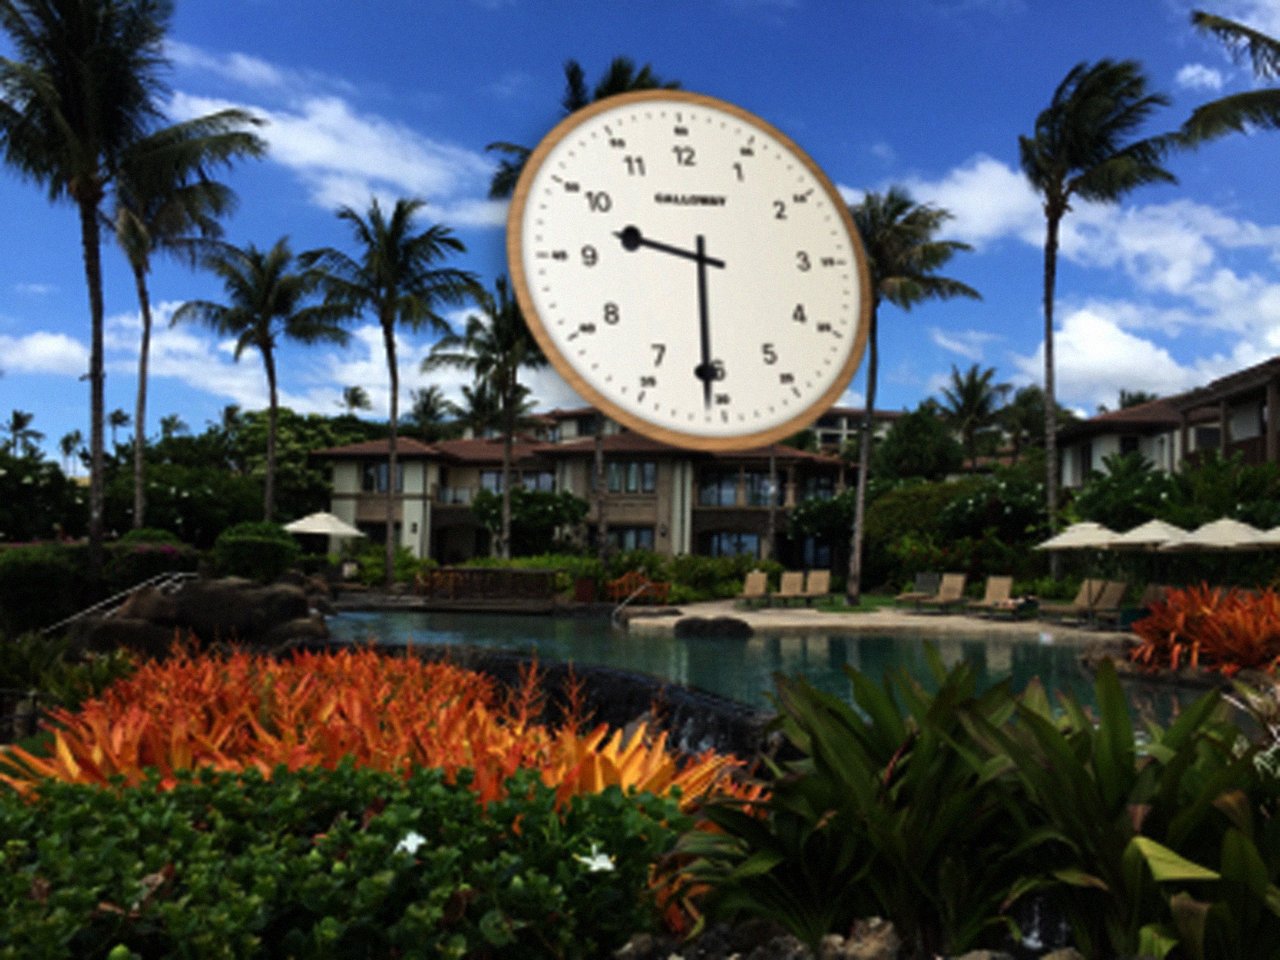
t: 9:31
